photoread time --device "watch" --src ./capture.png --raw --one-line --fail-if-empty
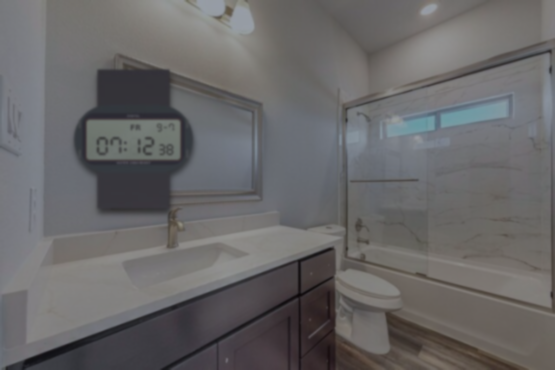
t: 7:12:38
